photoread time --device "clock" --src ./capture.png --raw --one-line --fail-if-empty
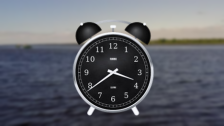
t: 3:39
